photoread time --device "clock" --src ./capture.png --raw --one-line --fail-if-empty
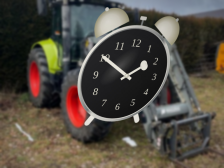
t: 1:50
